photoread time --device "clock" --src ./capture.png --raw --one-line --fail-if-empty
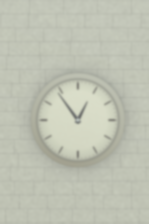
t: 12:54
